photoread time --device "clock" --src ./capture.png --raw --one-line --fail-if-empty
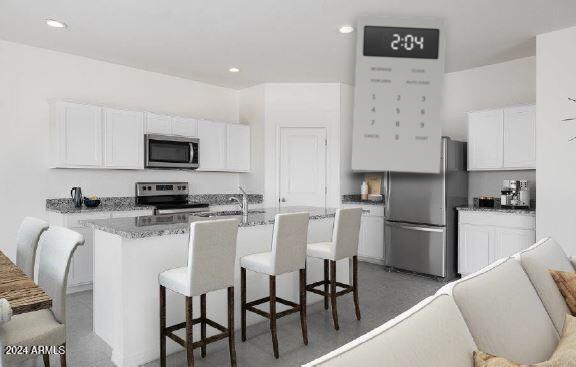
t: 2:04
